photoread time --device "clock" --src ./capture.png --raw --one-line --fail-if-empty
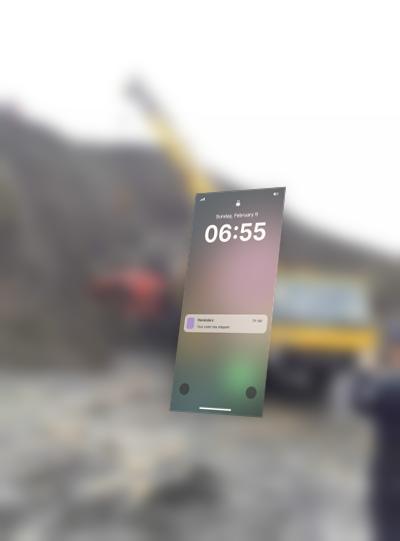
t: 6:55
